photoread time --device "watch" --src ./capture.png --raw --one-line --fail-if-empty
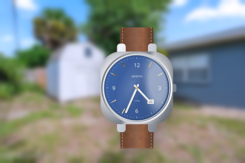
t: 4:34
